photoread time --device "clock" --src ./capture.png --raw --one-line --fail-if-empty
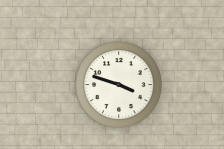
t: 3:48
